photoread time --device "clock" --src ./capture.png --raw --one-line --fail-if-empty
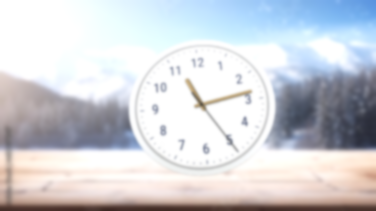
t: 11:13:25
